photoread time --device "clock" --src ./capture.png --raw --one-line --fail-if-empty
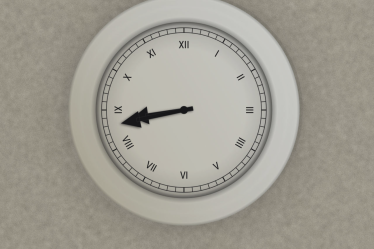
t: 8:43
